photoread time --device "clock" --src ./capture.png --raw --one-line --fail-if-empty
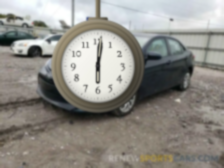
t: 6:01
